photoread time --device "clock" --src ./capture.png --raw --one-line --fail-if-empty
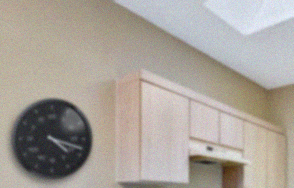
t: 4:18
